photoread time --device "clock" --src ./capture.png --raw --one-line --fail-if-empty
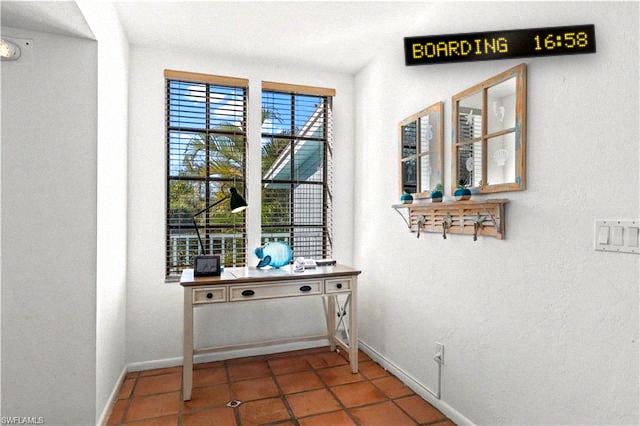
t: 16:58
